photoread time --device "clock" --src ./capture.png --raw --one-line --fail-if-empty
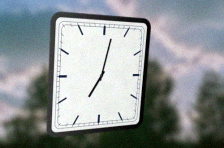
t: 7:02
